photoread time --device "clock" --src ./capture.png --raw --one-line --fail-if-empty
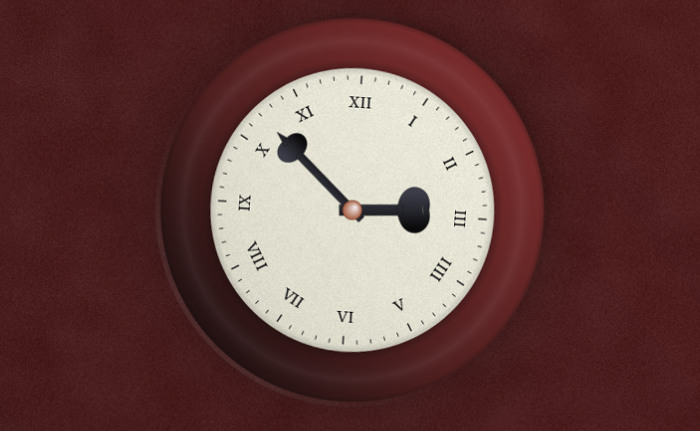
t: 2:52
